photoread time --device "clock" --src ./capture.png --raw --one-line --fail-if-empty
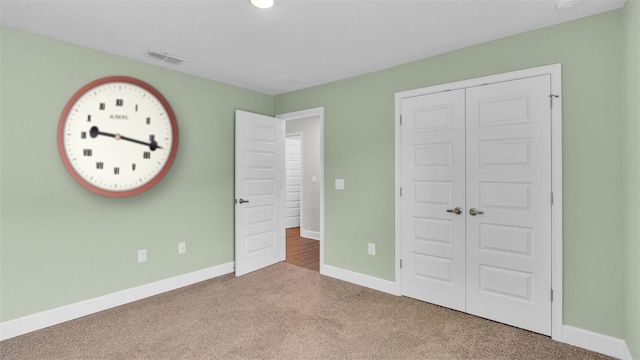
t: 9:17
